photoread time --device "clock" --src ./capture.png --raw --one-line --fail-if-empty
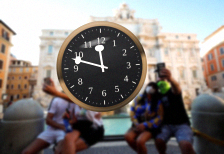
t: 11:48
